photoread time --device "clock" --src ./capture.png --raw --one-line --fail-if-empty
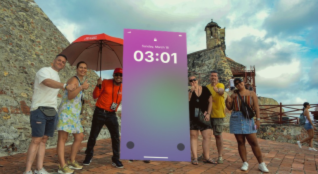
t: 3:01
